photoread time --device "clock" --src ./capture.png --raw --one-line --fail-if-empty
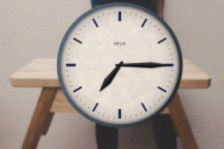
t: 7:15
